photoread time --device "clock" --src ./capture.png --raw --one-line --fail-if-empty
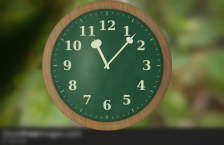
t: 11:07
